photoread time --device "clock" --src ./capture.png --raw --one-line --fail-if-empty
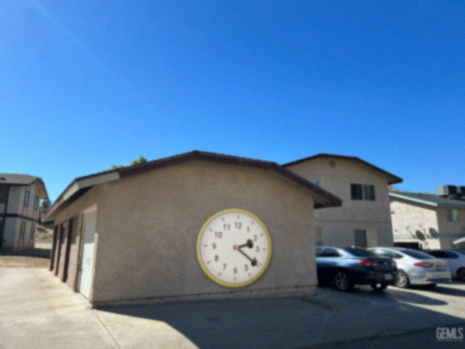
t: 2:21
